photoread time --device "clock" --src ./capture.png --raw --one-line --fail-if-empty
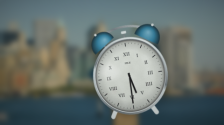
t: 5:30
